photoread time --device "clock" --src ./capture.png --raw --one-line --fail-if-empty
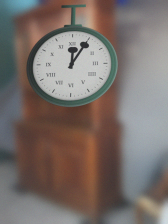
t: 12:05
